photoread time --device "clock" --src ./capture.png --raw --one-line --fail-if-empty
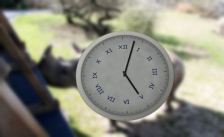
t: 5:03
